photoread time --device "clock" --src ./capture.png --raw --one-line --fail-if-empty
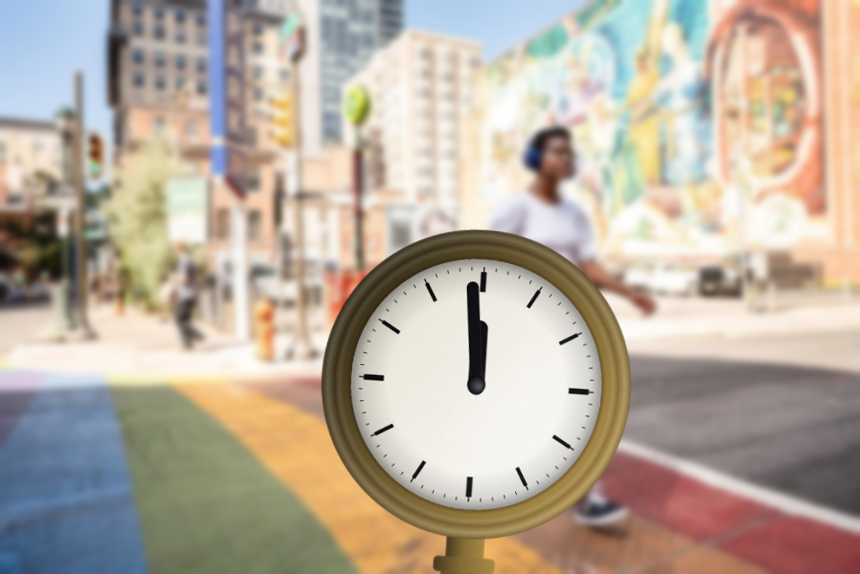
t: 11:59
